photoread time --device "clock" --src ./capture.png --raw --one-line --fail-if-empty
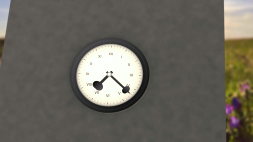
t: 7:22
